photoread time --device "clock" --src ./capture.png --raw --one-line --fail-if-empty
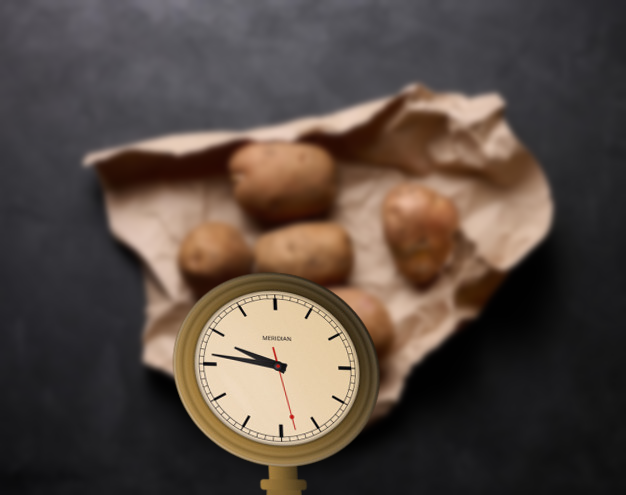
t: 9:46:28
